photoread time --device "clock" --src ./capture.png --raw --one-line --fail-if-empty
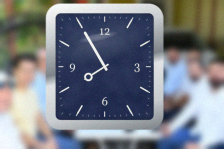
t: 7:55
